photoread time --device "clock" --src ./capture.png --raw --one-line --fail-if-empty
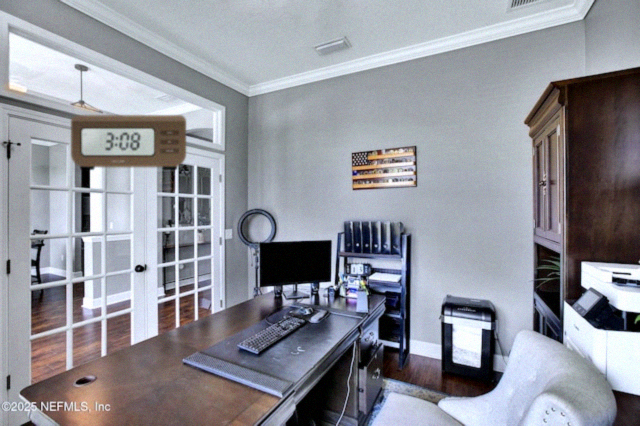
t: 3:08
